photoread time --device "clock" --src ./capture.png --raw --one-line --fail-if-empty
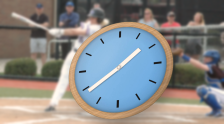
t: 1:39
